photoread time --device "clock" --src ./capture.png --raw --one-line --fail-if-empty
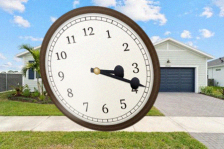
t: 3:19
